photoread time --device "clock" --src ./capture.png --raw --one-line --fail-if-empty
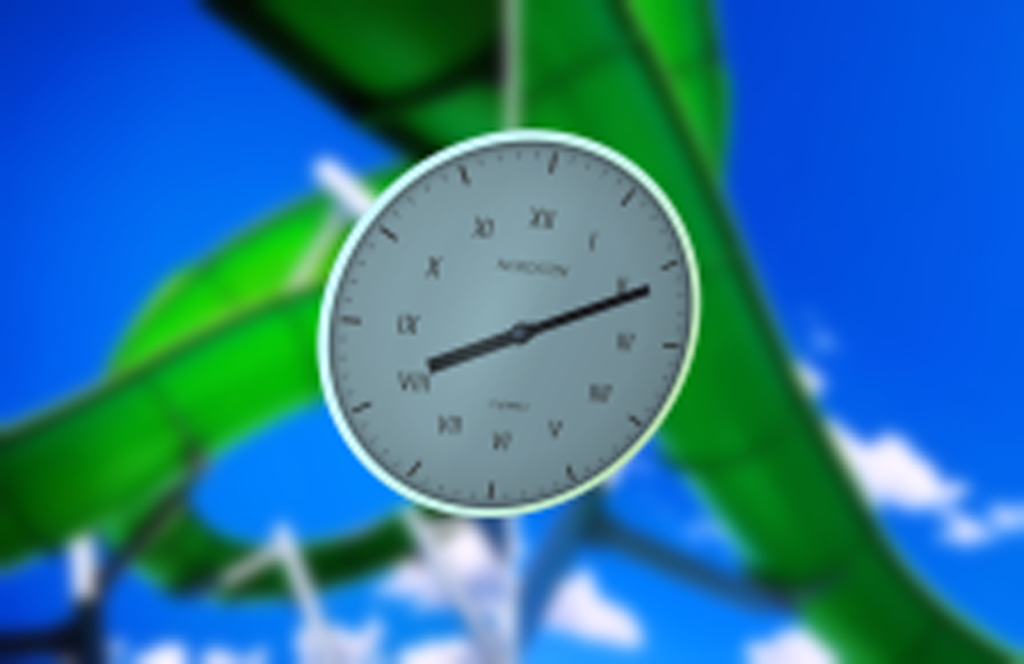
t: 8:11
